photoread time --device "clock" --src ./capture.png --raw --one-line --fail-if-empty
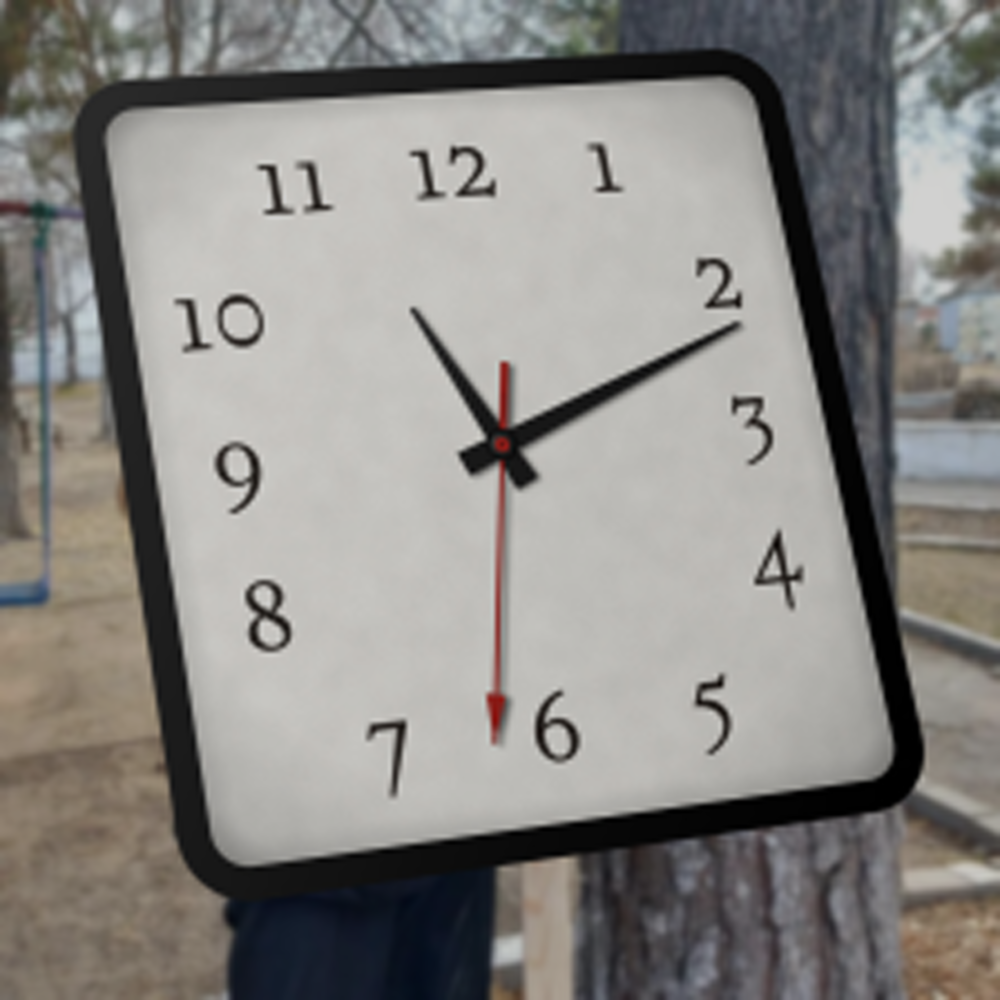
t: 11:11:32
